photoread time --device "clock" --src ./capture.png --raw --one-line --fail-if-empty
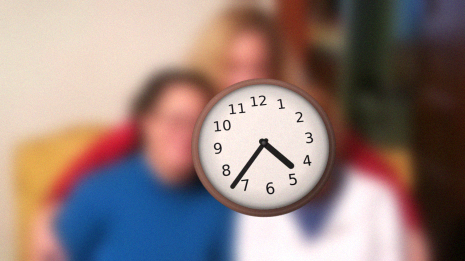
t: 4:37
